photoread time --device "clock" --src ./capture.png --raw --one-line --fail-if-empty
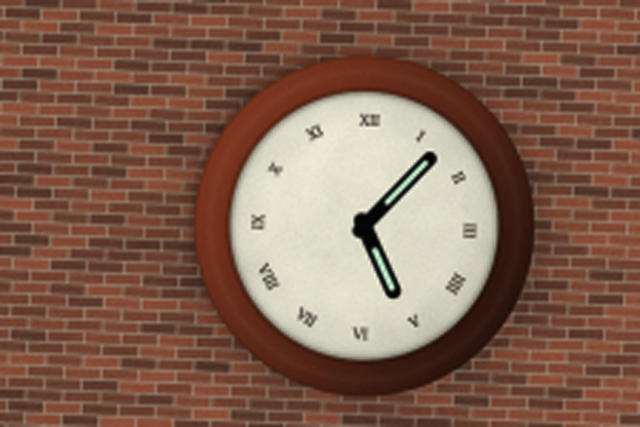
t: 5:07
